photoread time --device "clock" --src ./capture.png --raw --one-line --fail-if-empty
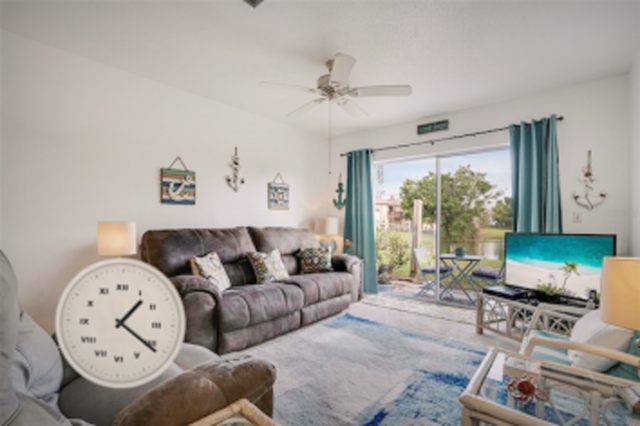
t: 1:21
